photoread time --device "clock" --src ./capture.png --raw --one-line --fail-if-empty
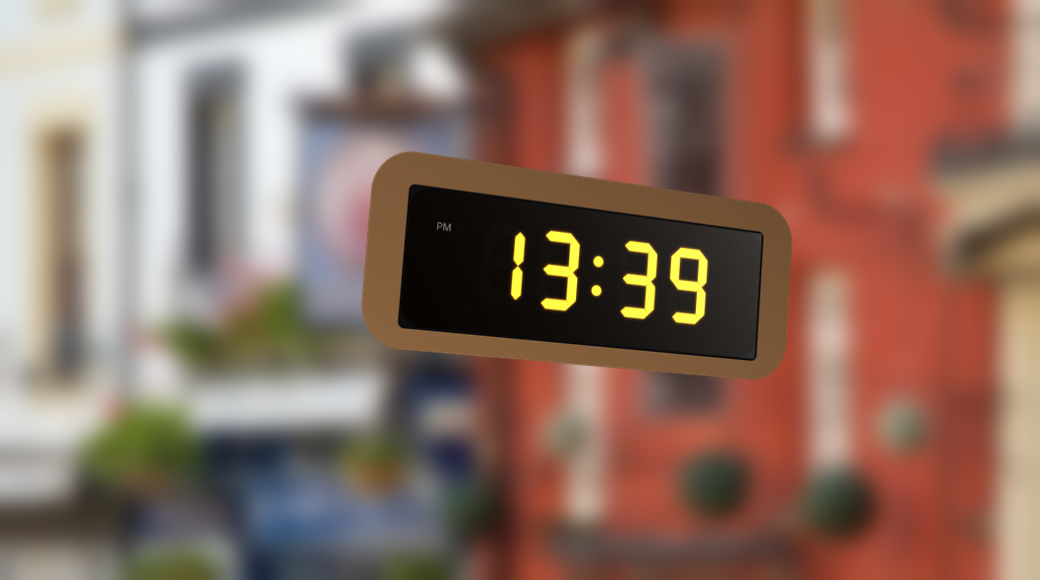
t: 13:39
